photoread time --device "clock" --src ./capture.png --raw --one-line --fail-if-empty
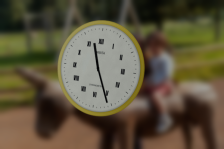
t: 11:26
